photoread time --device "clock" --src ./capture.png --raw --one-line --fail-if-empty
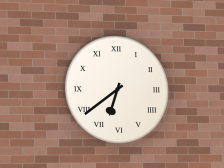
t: 6:39
